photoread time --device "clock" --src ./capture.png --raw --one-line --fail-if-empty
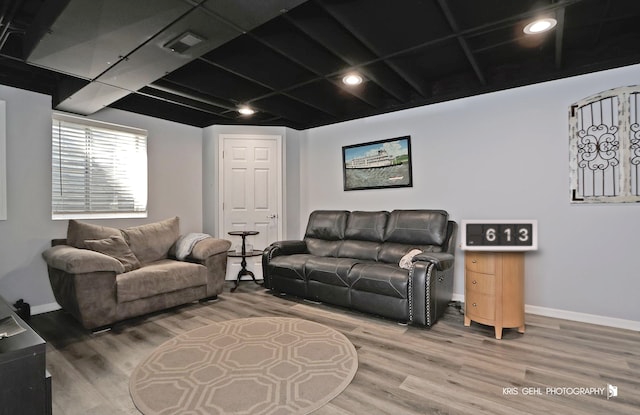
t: 6:13
